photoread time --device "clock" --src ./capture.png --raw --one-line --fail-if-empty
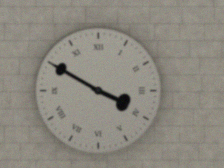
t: 3:50
